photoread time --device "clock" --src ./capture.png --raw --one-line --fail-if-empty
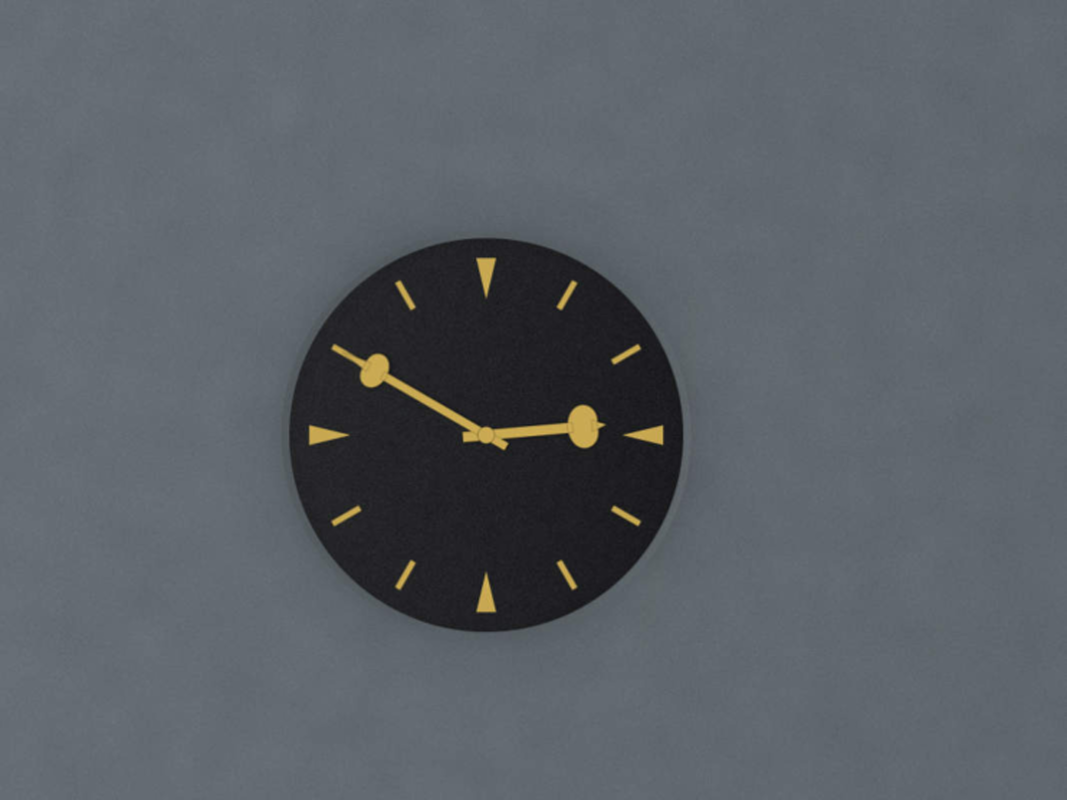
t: 2:50
